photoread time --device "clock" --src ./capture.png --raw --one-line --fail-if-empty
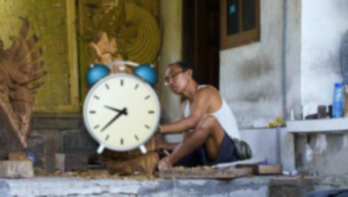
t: 9:38
